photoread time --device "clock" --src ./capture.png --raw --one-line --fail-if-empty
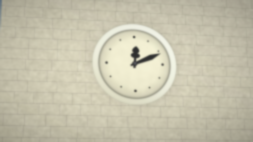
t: 12:11
